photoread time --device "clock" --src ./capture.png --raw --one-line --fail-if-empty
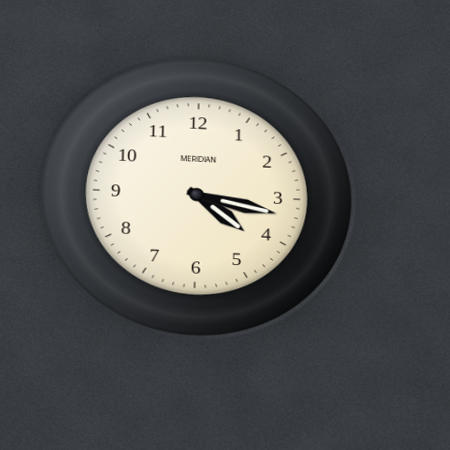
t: 4:17
